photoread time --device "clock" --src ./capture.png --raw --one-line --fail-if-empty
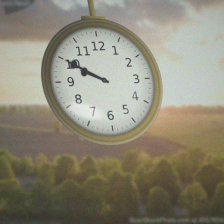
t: 9:50
